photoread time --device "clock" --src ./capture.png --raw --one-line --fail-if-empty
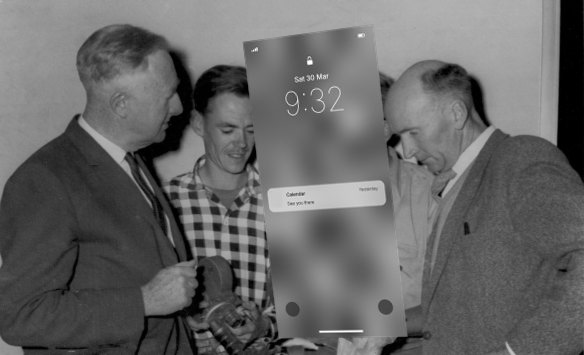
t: 9:32
